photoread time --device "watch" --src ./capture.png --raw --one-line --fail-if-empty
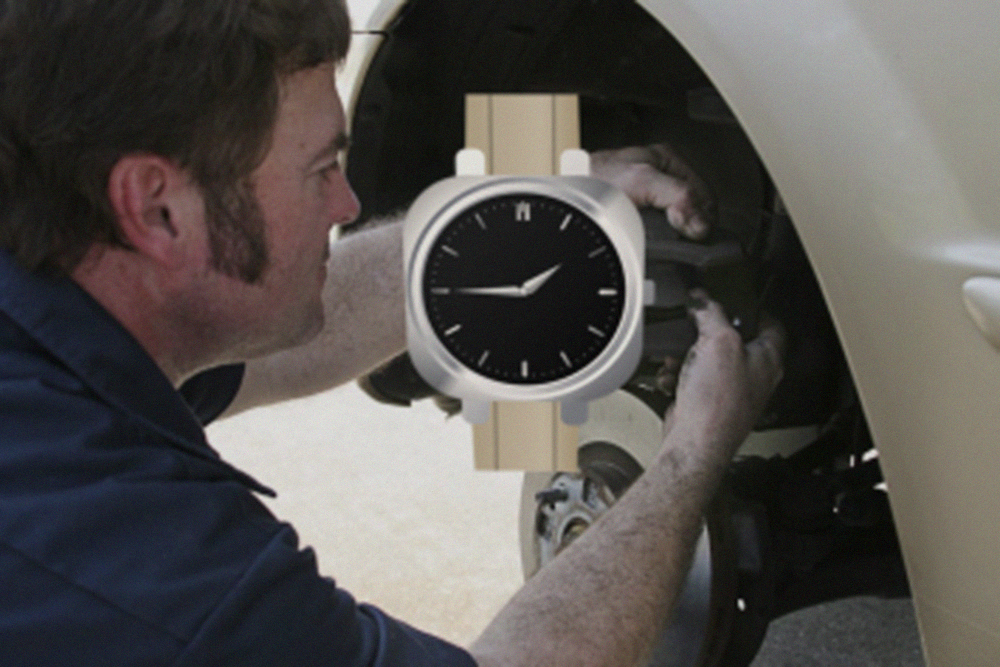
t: 1:45
